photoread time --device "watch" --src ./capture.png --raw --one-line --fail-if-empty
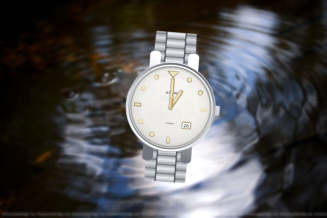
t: 1:00
